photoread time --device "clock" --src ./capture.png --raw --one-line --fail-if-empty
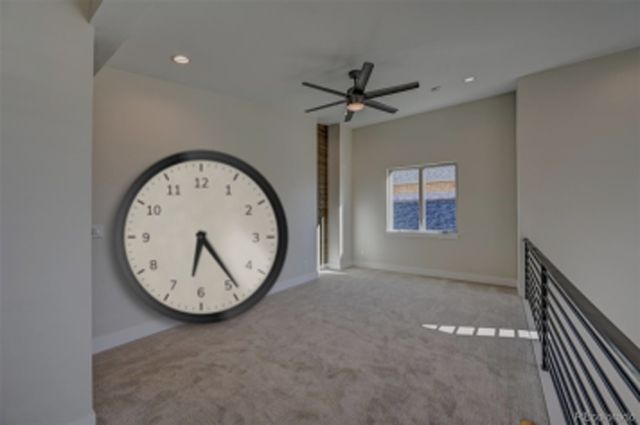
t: 6:24
